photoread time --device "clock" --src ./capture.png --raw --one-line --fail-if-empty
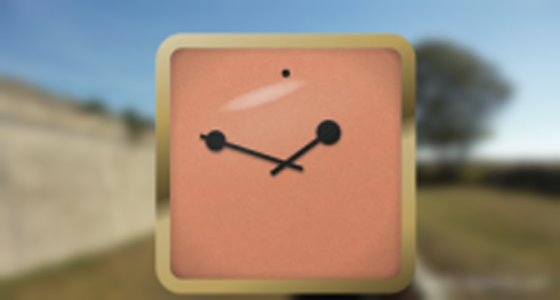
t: 1:48
